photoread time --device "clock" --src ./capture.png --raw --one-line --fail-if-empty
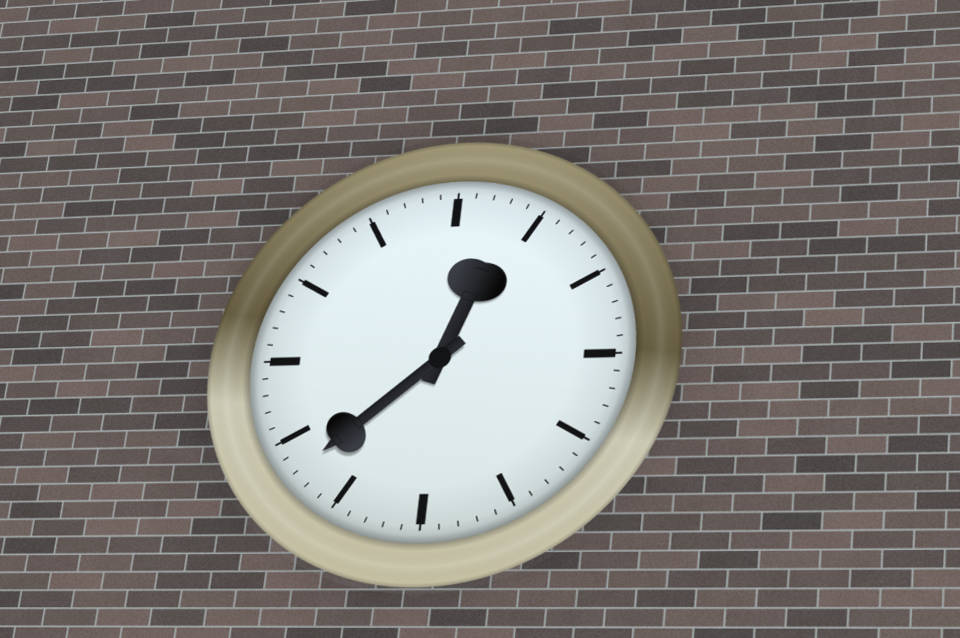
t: 12:38
